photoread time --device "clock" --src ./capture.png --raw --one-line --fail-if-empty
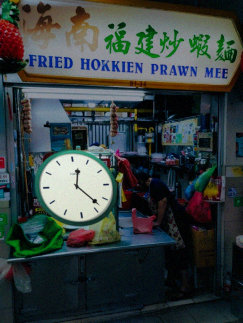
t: 12:23
